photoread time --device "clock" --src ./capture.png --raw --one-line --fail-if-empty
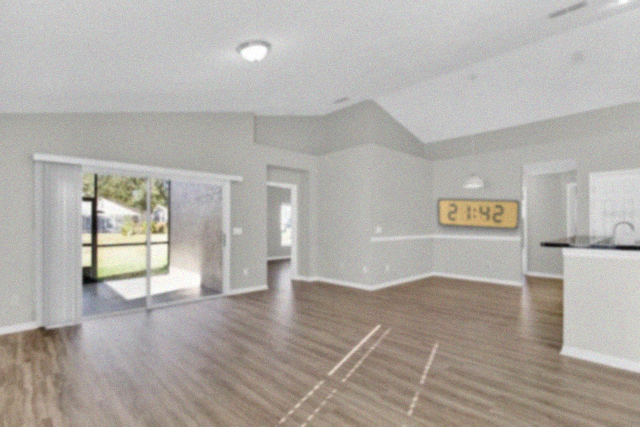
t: 21:42
